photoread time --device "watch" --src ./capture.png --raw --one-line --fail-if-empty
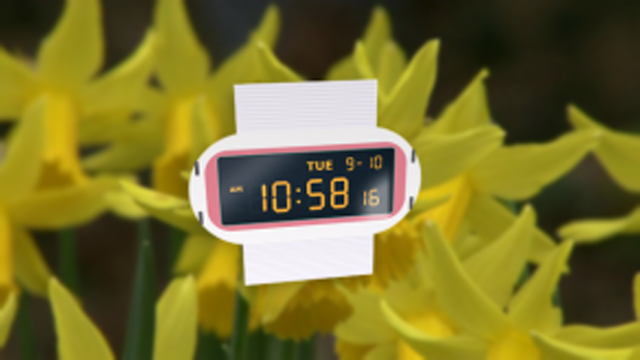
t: 10:58:16
